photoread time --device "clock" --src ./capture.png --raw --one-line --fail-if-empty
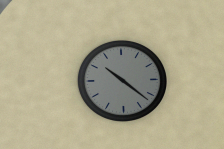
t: 10:22
